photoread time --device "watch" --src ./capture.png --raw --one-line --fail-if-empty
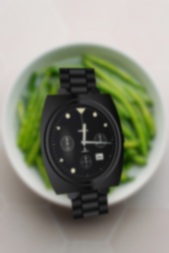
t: 12:16
